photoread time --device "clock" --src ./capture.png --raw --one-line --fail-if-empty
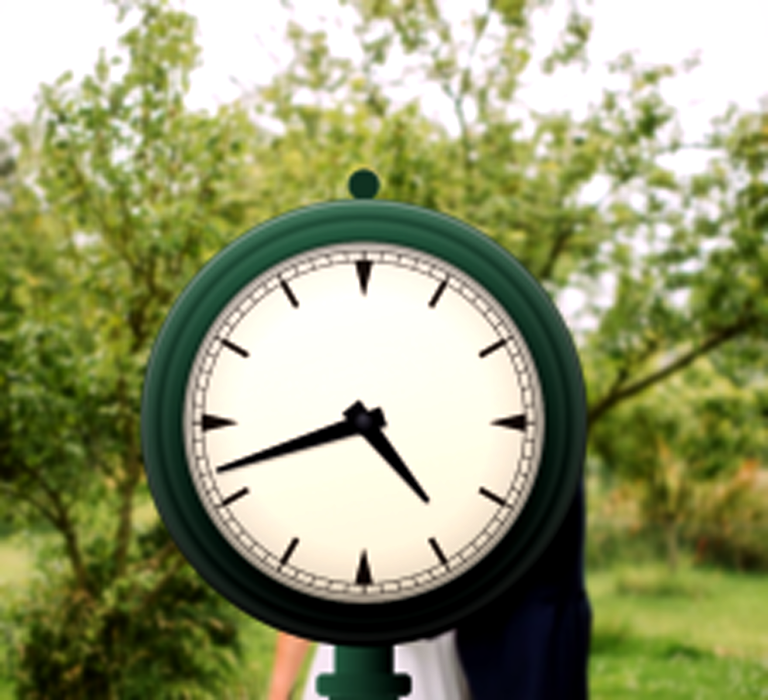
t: 4:42
